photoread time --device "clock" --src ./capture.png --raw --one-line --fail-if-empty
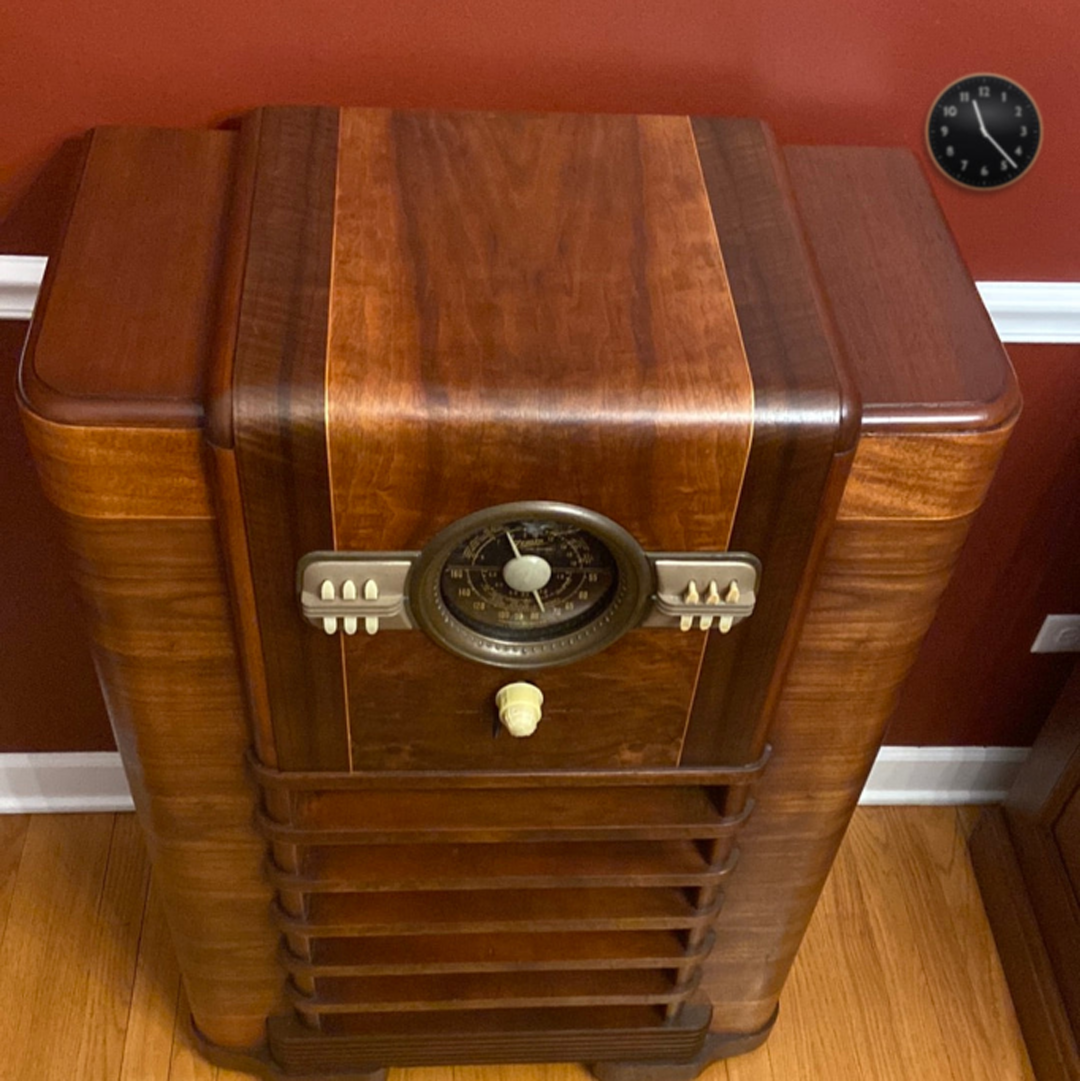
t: 11:23
